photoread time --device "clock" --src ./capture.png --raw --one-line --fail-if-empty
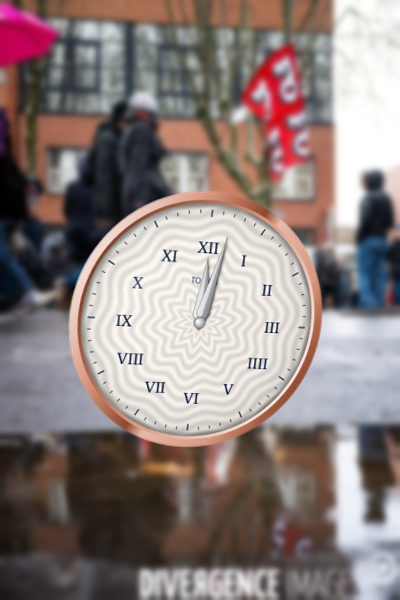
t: 12:02
